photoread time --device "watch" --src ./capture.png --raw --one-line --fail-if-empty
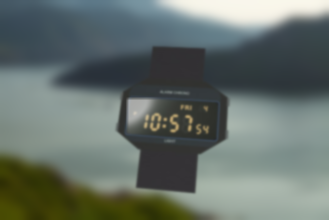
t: 10:57
